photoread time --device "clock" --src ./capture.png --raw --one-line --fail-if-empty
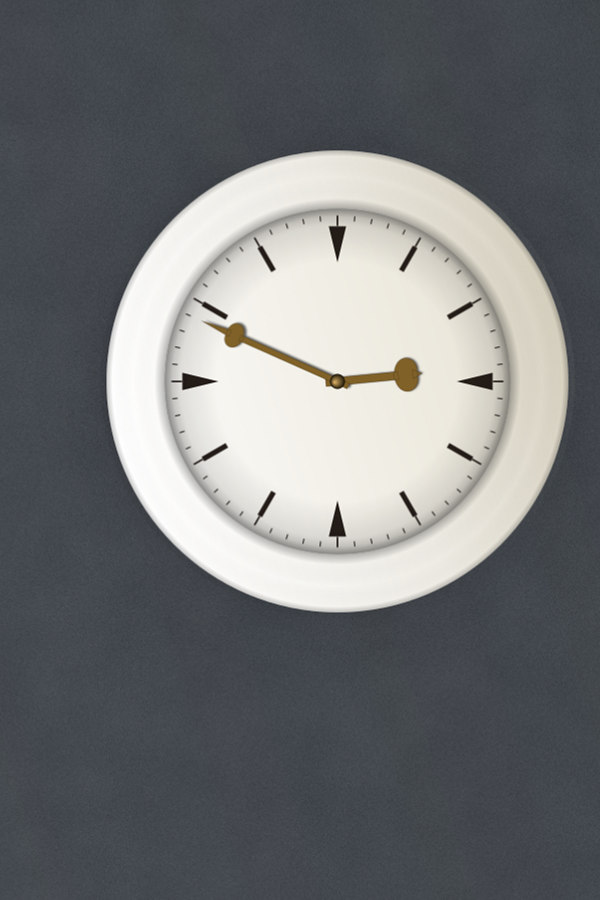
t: 2:49
